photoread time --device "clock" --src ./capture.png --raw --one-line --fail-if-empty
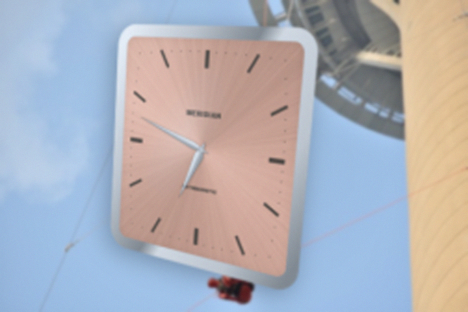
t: 6:48
